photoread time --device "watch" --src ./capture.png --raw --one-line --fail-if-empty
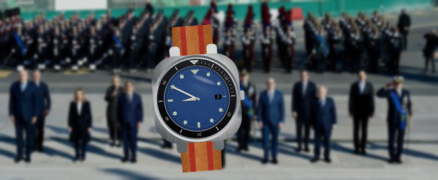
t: 8:50
